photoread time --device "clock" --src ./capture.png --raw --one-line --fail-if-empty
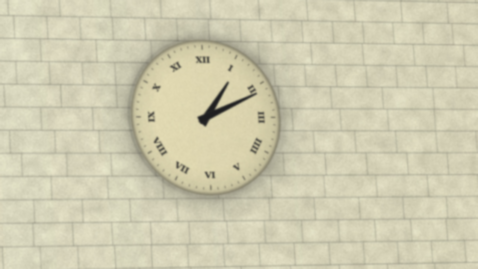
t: 1:11
